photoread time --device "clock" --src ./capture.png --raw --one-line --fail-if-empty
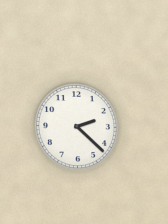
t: 2:22
